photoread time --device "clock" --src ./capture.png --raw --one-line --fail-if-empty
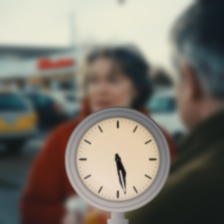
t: 5:28
